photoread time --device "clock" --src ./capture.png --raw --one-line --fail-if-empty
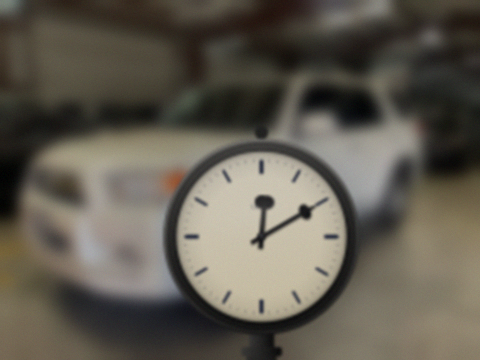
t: 12:10
